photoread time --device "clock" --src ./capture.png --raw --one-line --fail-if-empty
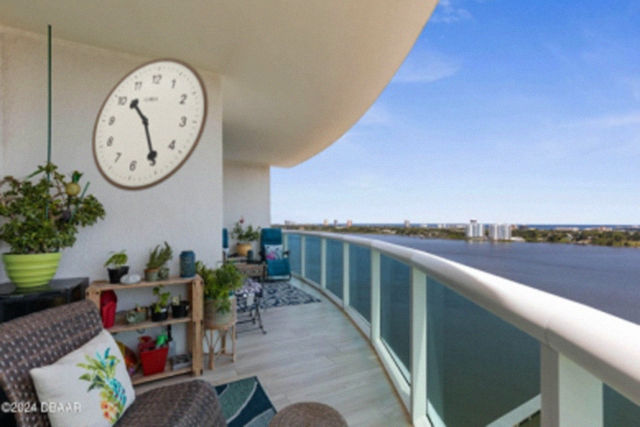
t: 10:25
